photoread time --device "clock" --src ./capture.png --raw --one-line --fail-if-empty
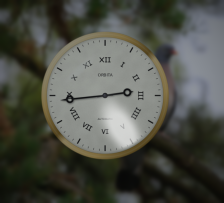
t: 2:44
